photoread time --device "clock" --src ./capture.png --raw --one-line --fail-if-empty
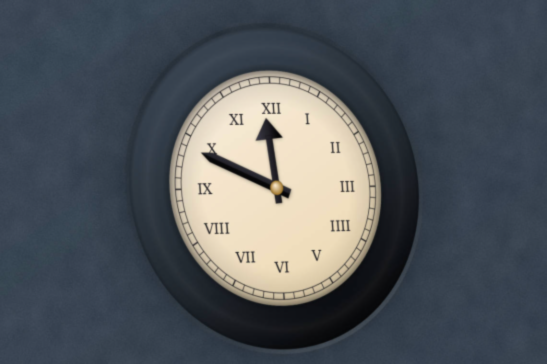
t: 11:49
